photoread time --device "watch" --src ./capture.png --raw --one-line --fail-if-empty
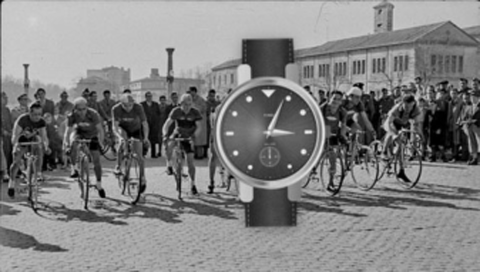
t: 3:04
